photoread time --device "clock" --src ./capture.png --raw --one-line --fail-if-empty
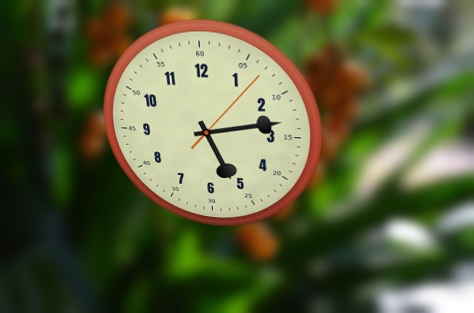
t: 5:13:07
